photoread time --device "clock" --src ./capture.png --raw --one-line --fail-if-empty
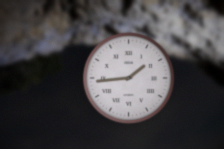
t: 1:44
